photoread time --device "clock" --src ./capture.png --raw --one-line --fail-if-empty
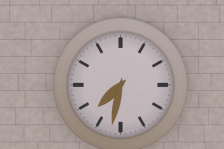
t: 7:32
